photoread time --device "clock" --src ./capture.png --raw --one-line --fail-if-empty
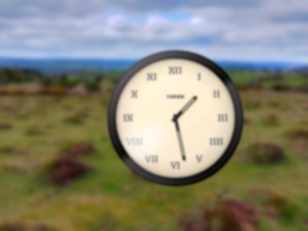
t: 1:28
